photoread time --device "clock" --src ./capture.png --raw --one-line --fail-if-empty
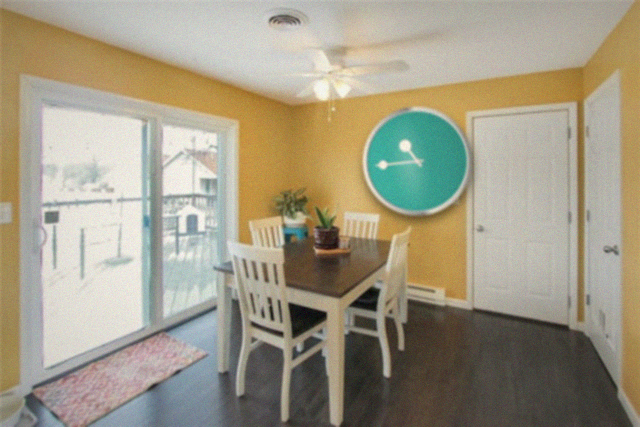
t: 10:44
